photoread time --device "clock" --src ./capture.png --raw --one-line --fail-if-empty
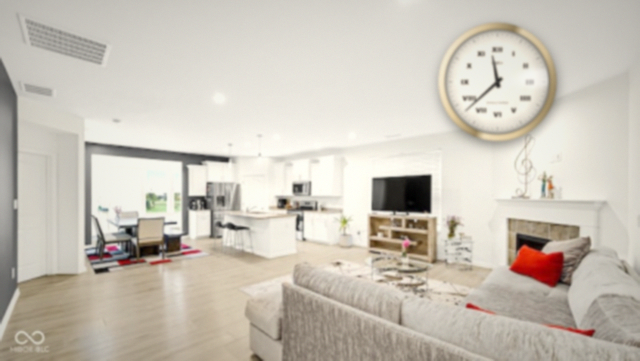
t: 11:38
